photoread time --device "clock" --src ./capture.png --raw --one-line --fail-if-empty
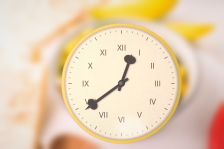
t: 12:39
